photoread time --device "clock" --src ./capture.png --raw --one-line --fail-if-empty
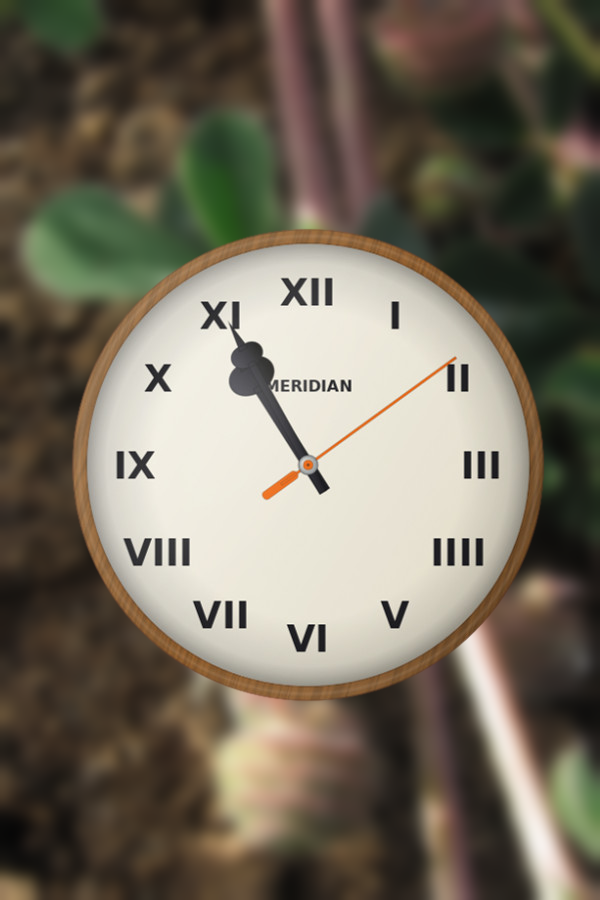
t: 10:55:09
